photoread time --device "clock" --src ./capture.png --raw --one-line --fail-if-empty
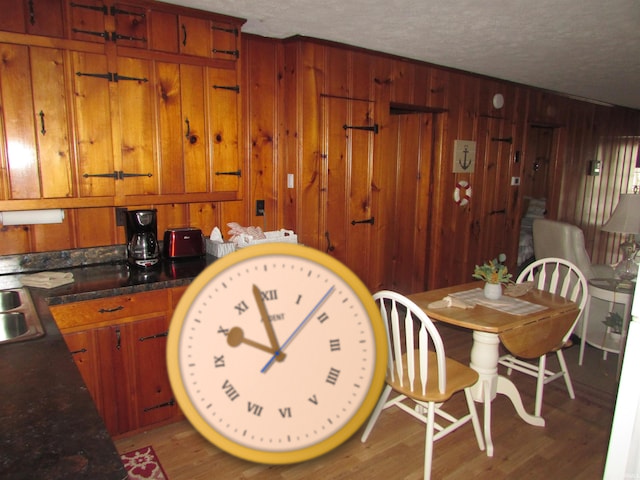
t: 9:58:08
